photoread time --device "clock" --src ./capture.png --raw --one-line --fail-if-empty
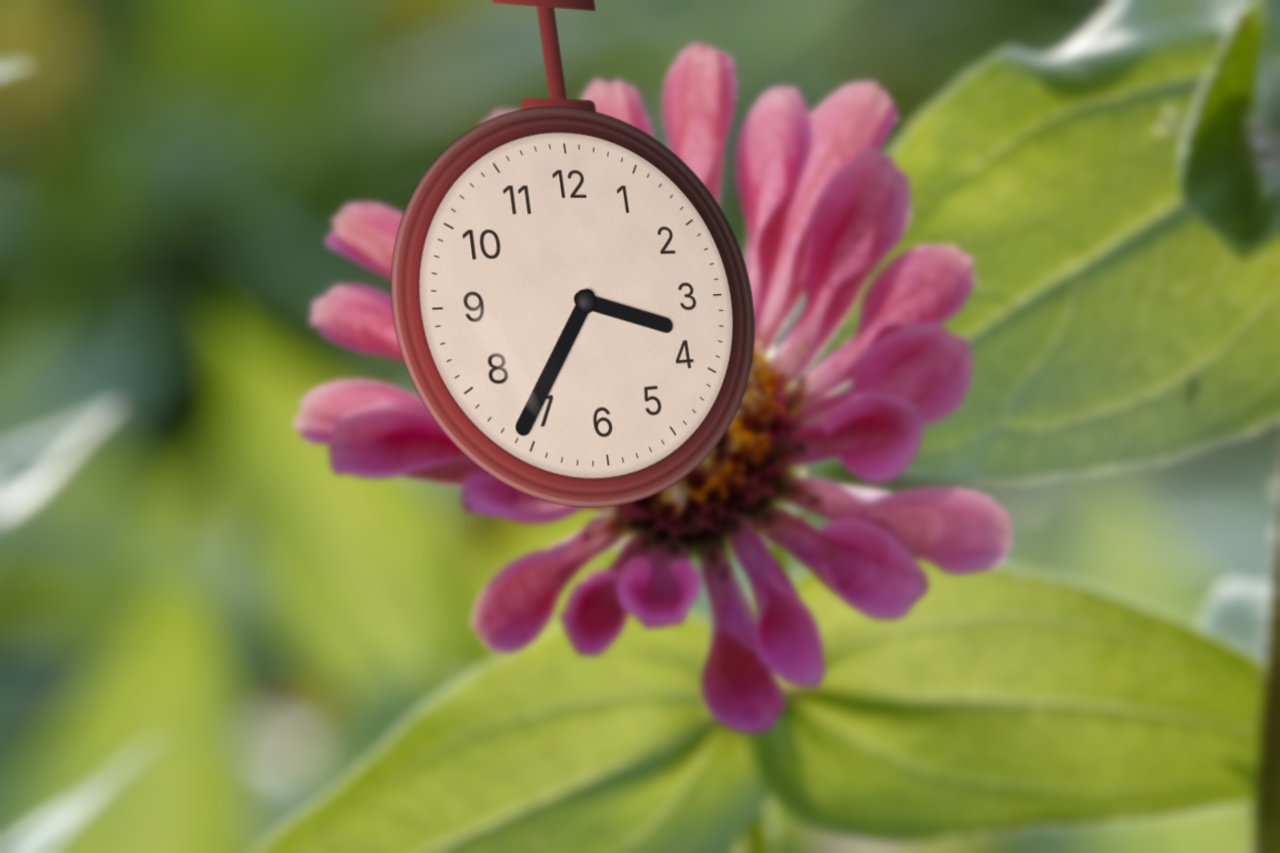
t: 3:36
